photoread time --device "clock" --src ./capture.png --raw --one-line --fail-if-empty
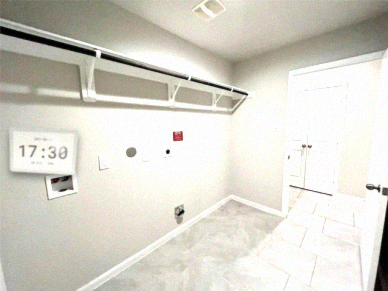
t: 17:30
